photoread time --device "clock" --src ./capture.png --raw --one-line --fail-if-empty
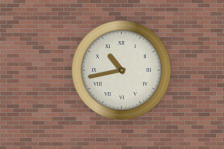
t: 10:43
